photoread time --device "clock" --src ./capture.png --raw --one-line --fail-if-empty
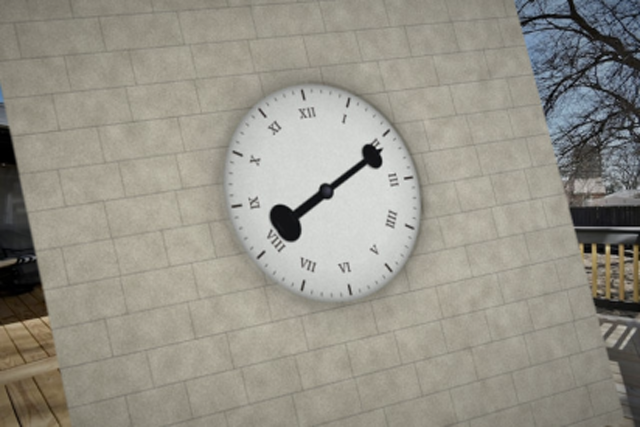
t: 8:11
